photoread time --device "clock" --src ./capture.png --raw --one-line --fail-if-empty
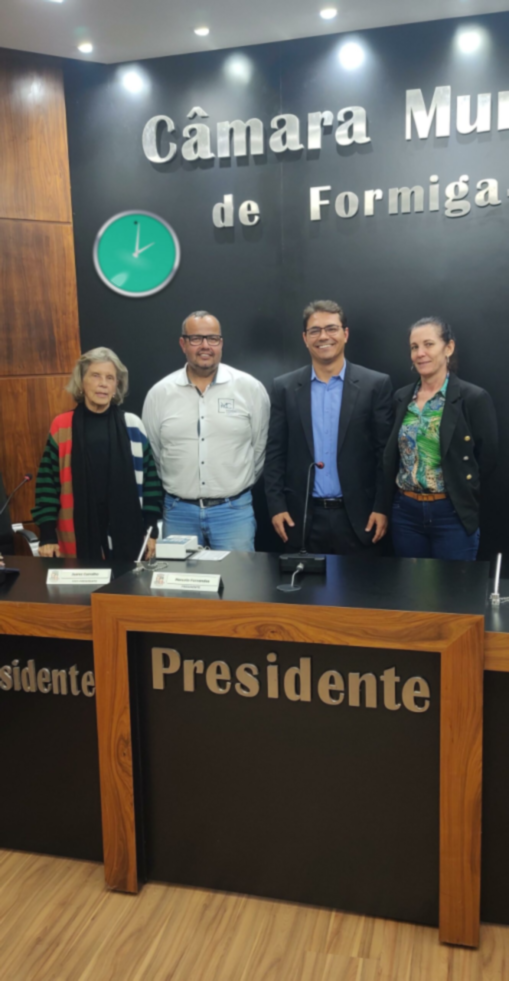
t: 2:01
